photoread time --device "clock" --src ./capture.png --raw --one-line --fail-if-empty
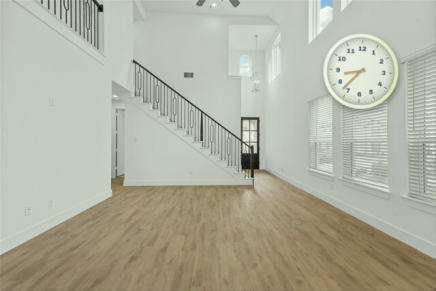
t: 8:37
